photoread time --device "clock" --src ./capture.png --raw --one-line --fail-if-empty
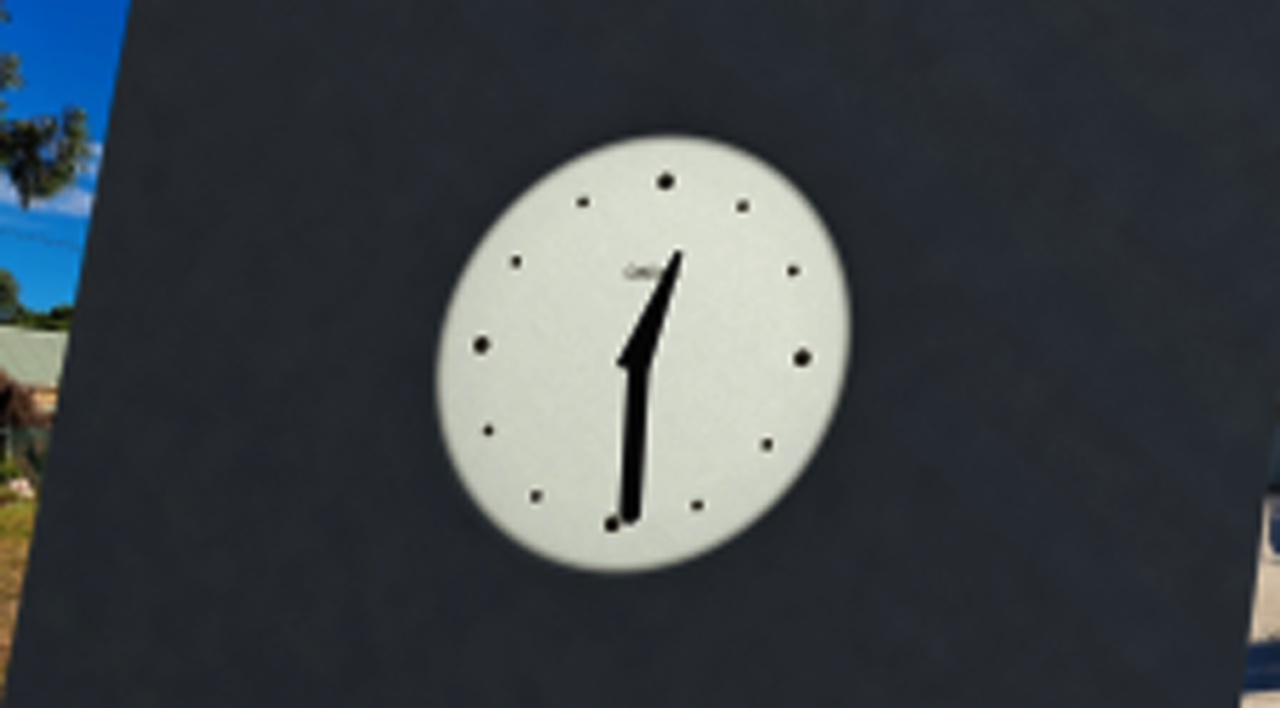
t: 12:29
